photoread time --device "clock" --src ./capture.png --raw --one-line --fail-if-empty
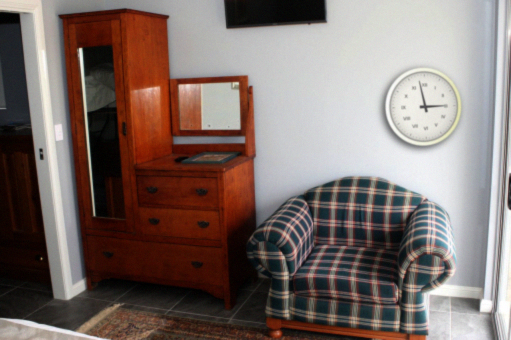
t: 2:58
